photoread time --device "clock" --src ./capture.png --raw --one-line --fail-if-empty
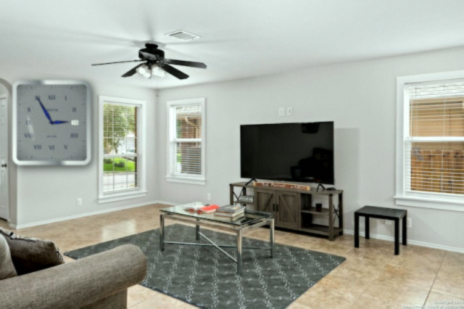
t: 2:55
